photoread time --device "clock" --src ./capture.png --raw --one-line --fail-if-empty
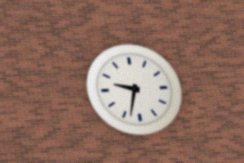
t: 9:33
